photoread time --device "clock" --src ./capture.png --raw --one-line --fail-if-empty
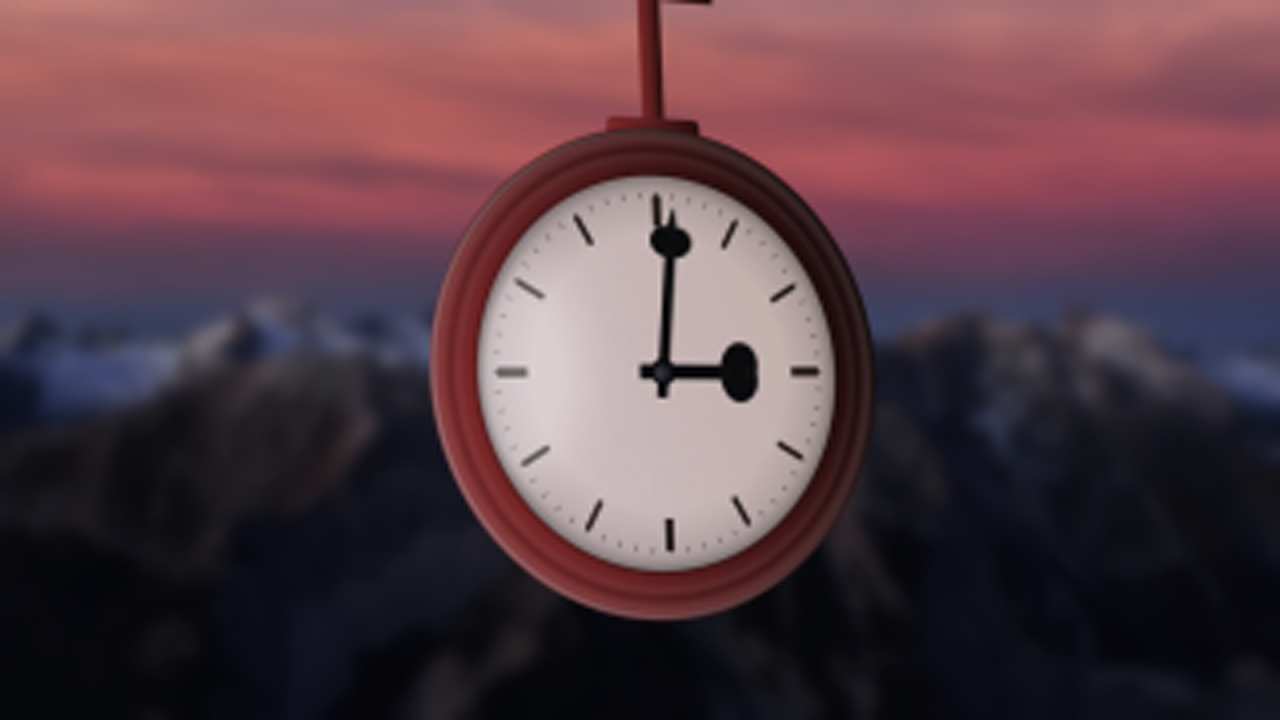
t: 3:01
